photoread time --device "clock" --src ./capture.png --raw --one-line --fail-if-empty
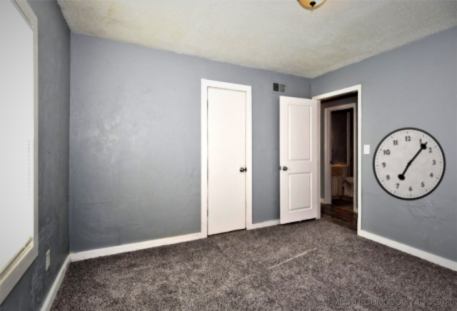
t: 7:07
